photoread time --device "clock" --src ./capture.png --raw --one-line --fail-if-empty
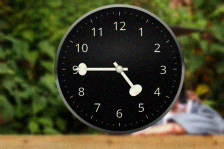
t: 4:45
